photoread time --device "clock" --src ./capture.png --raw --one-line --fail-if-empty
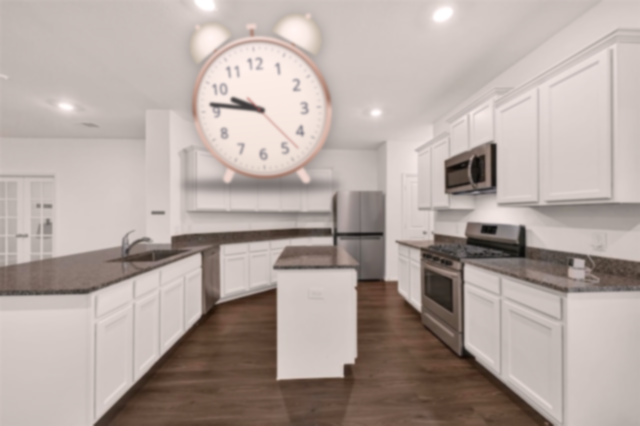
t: 9:46:23
